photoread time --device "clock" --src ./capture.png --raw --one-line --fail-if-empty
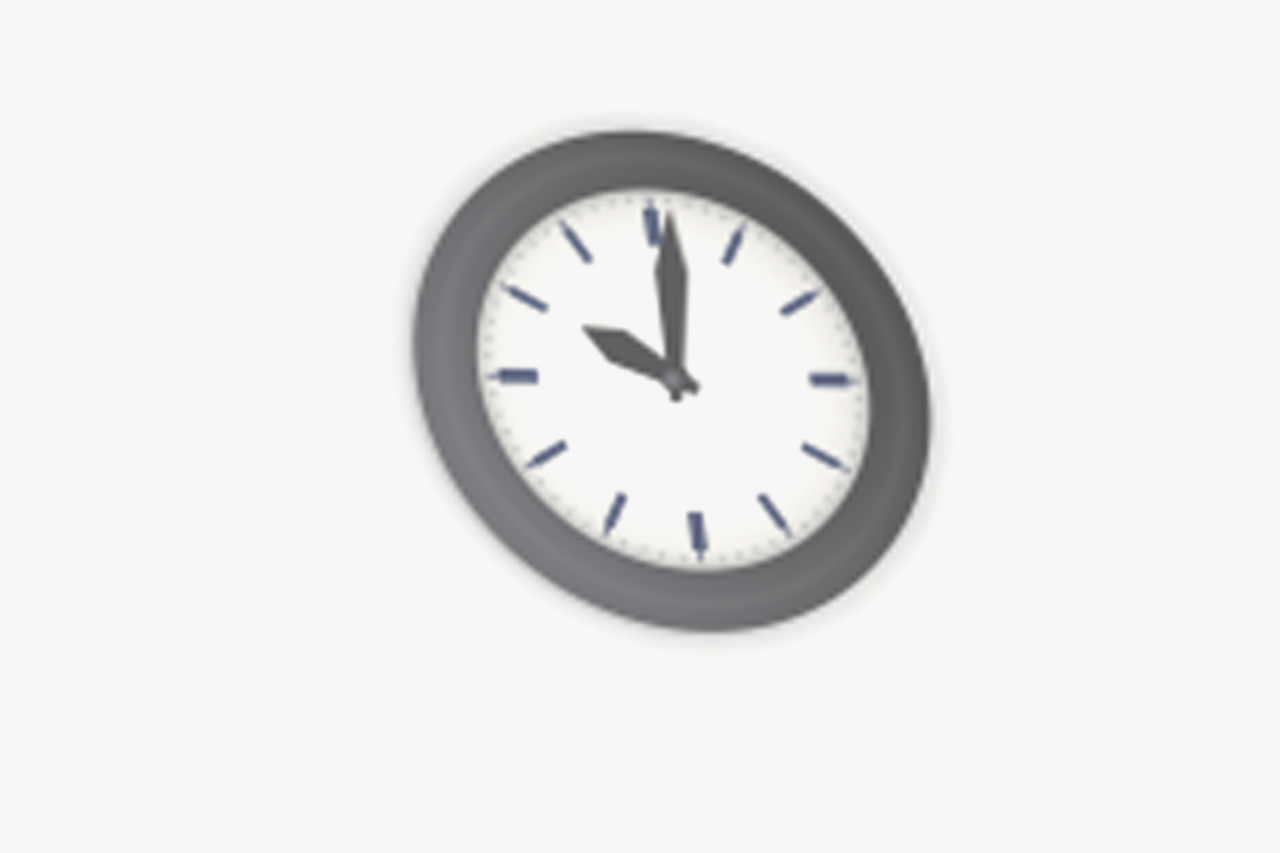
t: 10:01
